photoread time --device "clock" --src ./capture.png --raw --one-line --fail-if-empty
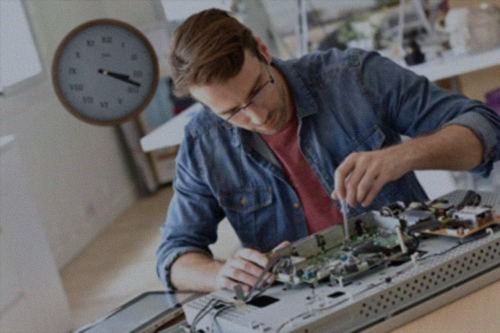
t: 3:18
